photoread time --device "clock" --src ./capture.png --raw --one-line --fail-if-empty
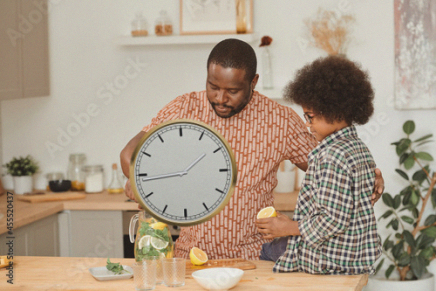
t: 1:44
